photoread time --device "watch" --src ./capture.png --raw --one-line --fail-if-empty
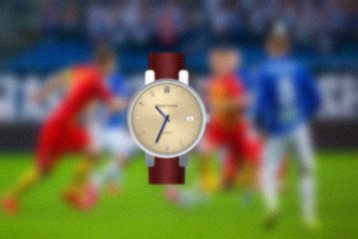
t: 10:34
